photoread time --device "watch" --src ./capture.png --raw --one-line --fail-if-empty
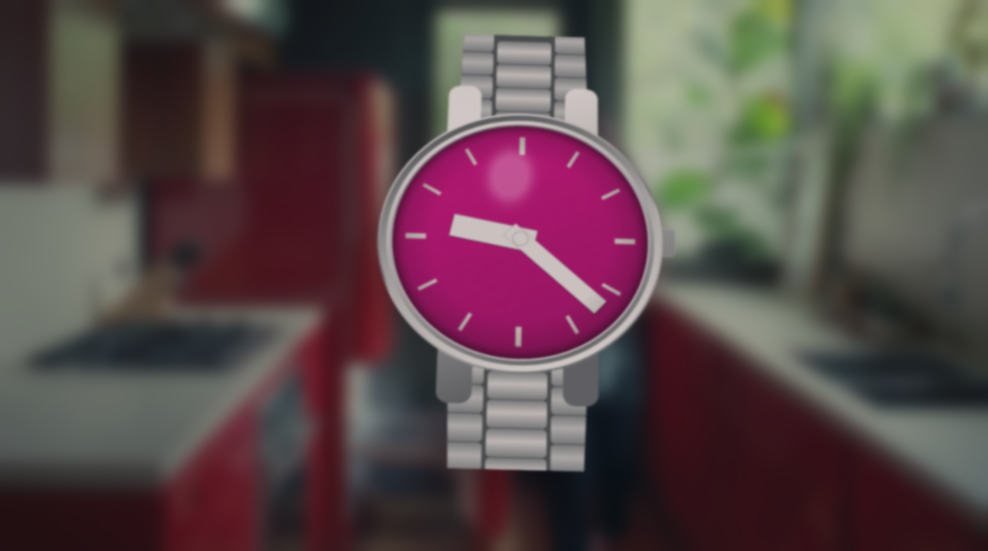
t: 9:22
